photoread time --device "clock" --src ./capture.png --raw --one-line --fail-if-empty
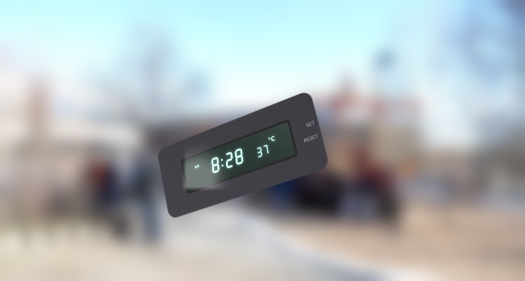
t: 8:28
